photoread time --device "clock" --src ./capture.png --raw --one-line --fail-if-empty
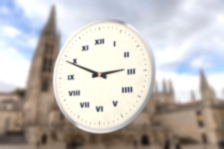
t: 2:49
